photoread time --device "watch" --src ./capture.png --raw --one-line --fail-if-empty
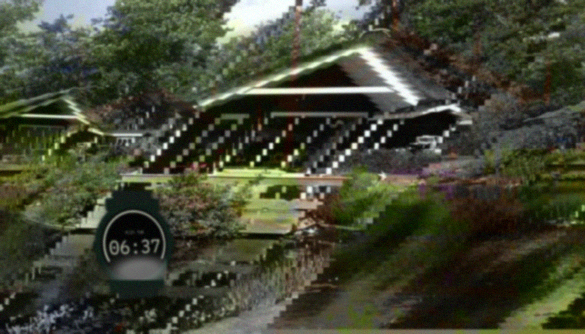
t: 6:37
